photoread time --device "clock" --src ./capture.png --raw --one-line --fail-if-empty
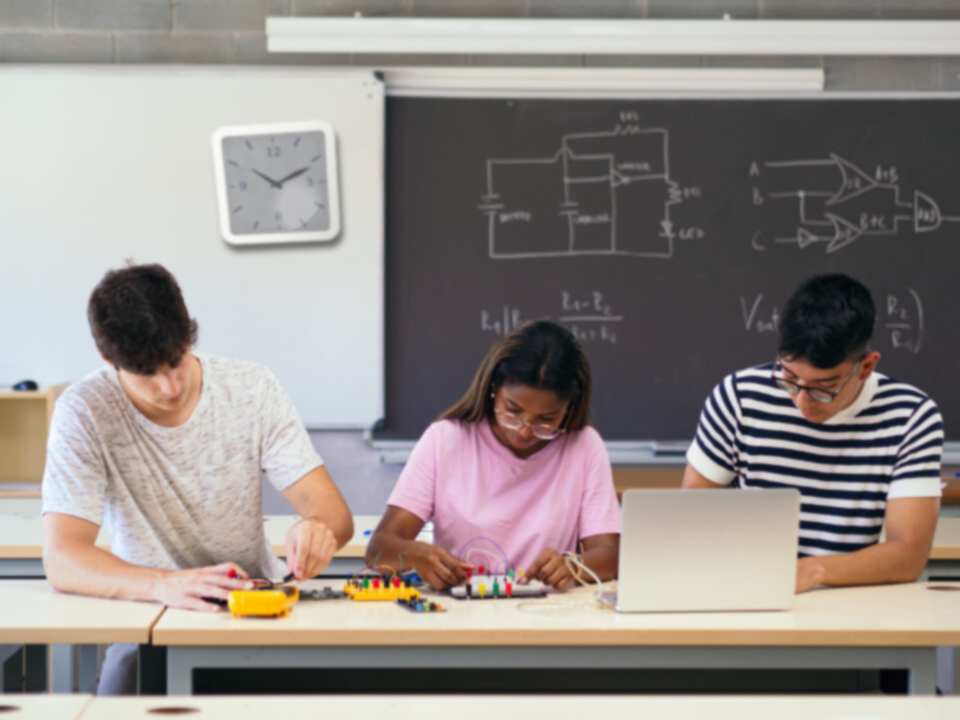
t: 10:11
